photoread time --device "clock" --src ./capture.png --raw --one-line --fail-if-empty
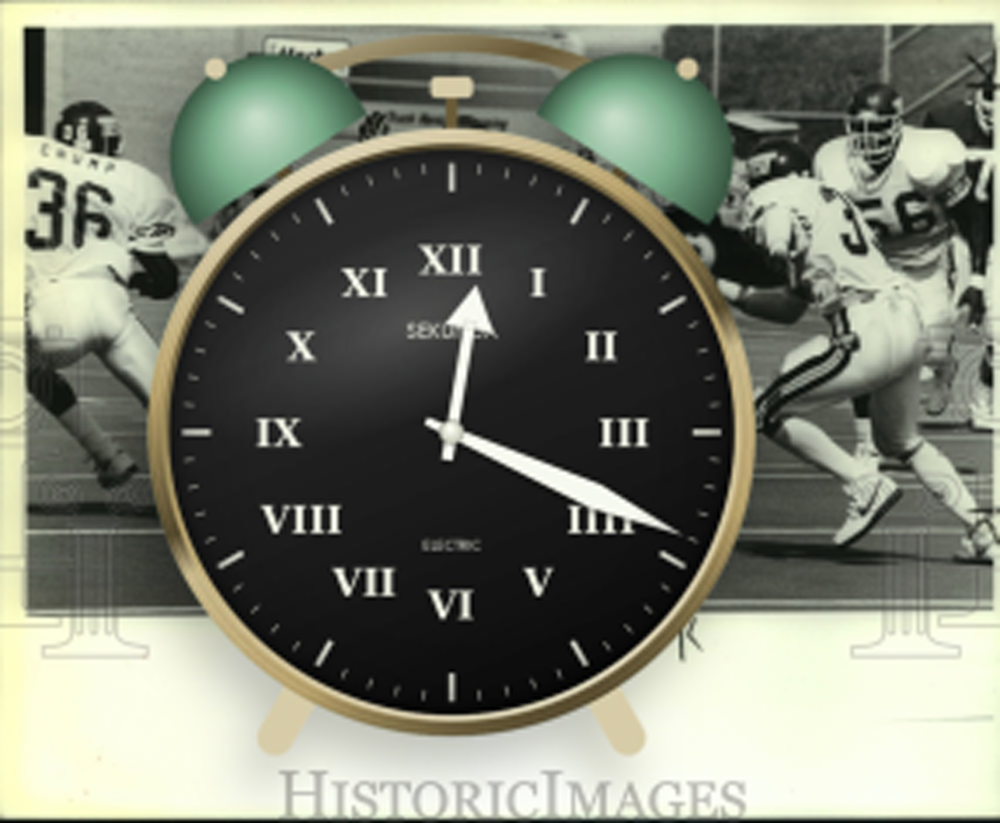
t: 12:19
